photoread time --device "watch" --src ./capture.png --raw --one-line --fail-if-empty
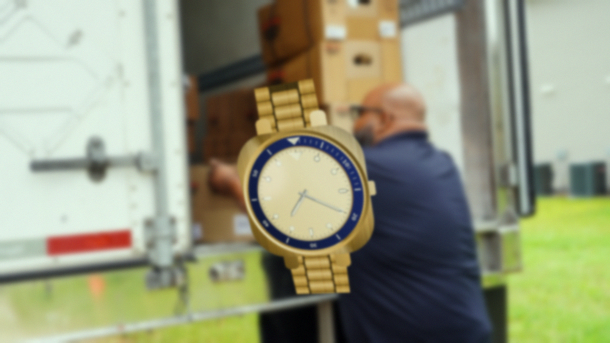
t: 7:20
